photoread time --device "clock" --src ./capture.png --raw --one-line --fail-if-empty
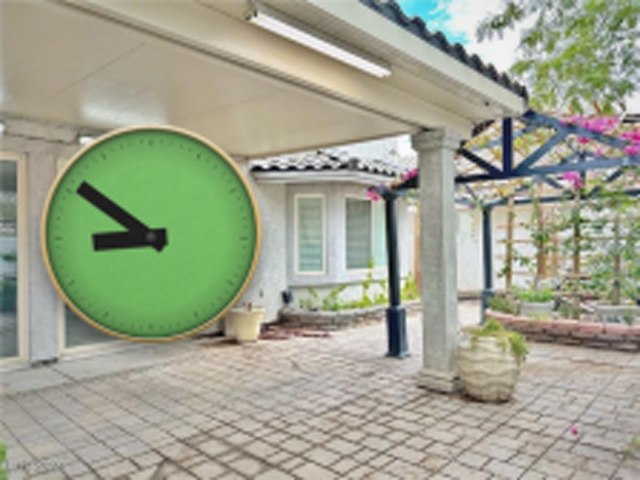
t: 8:51
